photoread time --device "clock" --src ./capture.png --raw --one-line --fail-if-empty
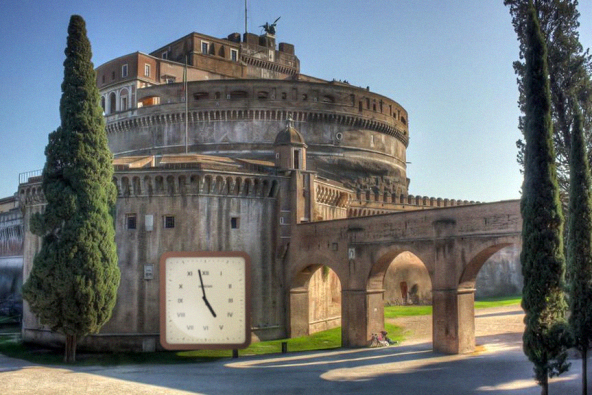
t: 4:58
